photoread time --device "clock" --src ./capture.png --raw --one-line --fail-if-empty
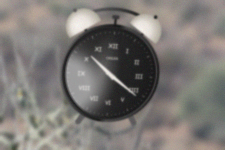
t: 10:21
